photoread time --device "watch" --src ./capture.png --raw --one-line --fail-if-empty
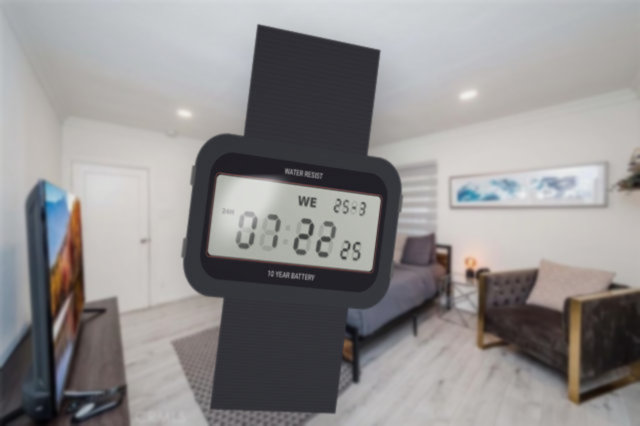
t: 7:22:25
